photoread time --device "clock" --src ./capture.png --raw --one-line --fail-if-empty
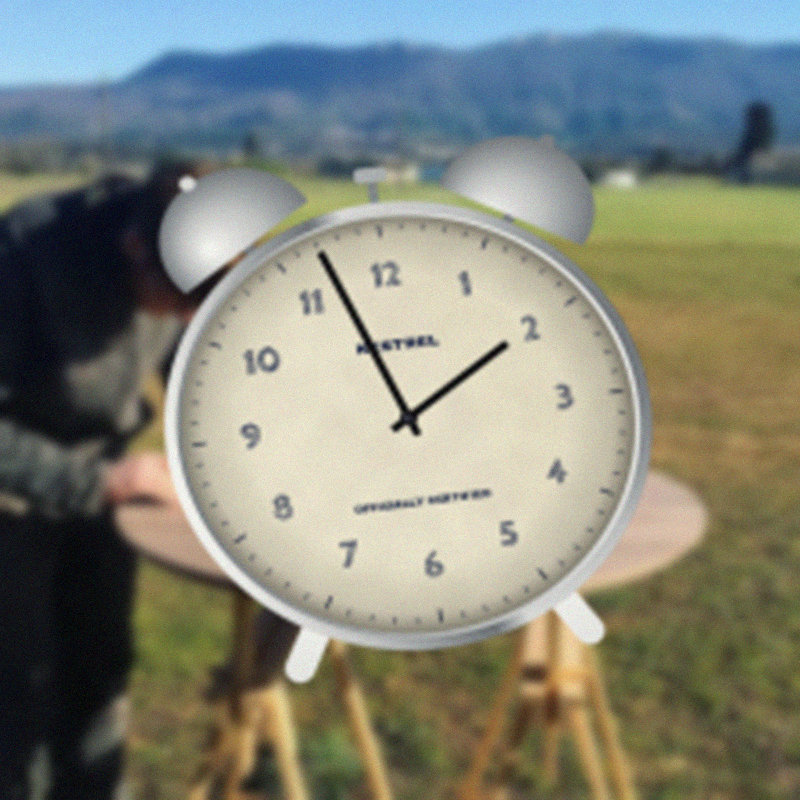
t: 1:57
